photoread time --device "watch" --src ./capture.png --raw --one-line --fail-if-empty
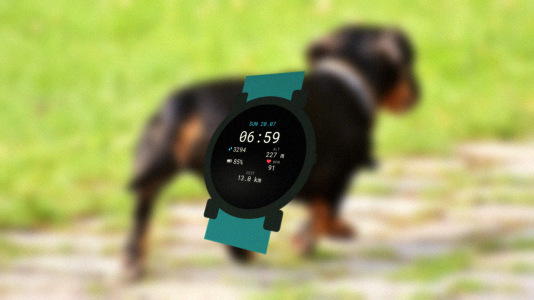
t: 6:59
